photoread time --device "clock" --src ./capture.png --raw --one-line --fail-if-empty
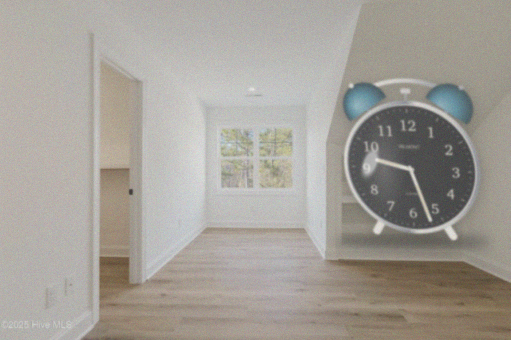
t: 9:27
